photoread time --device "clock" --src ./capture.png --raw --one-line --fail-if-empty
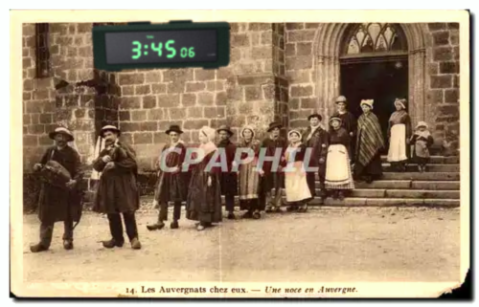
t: 3:45
